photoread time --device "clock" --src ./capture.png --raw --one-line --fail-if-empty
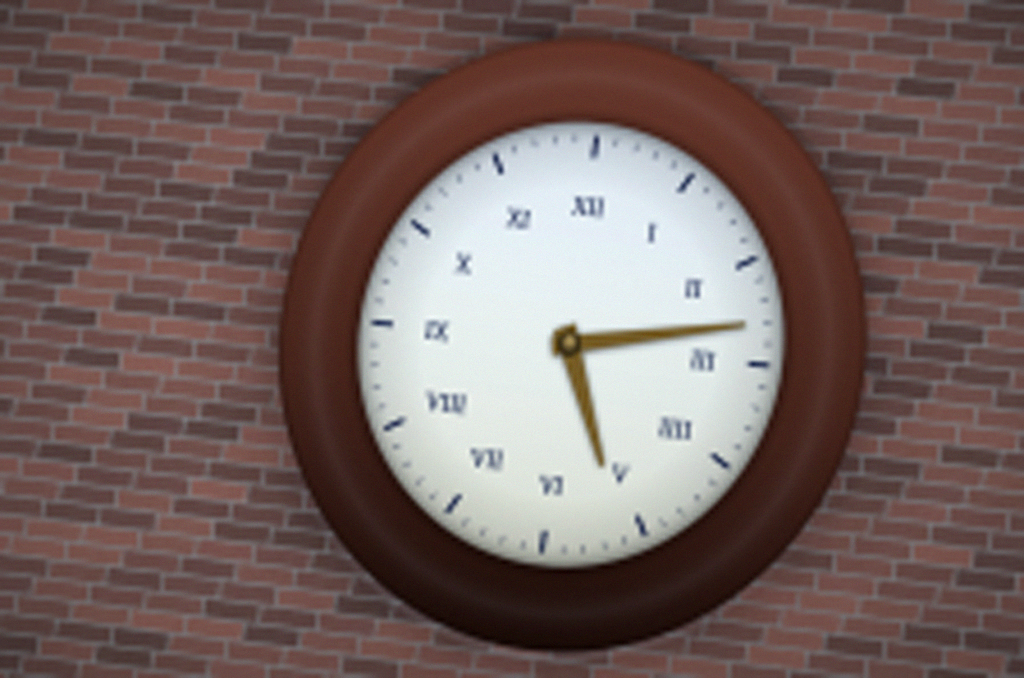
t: 5:13
